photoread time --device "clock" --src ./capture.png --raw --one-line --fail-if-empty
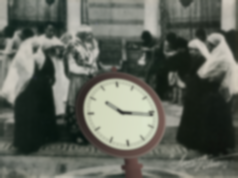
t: 10:16
